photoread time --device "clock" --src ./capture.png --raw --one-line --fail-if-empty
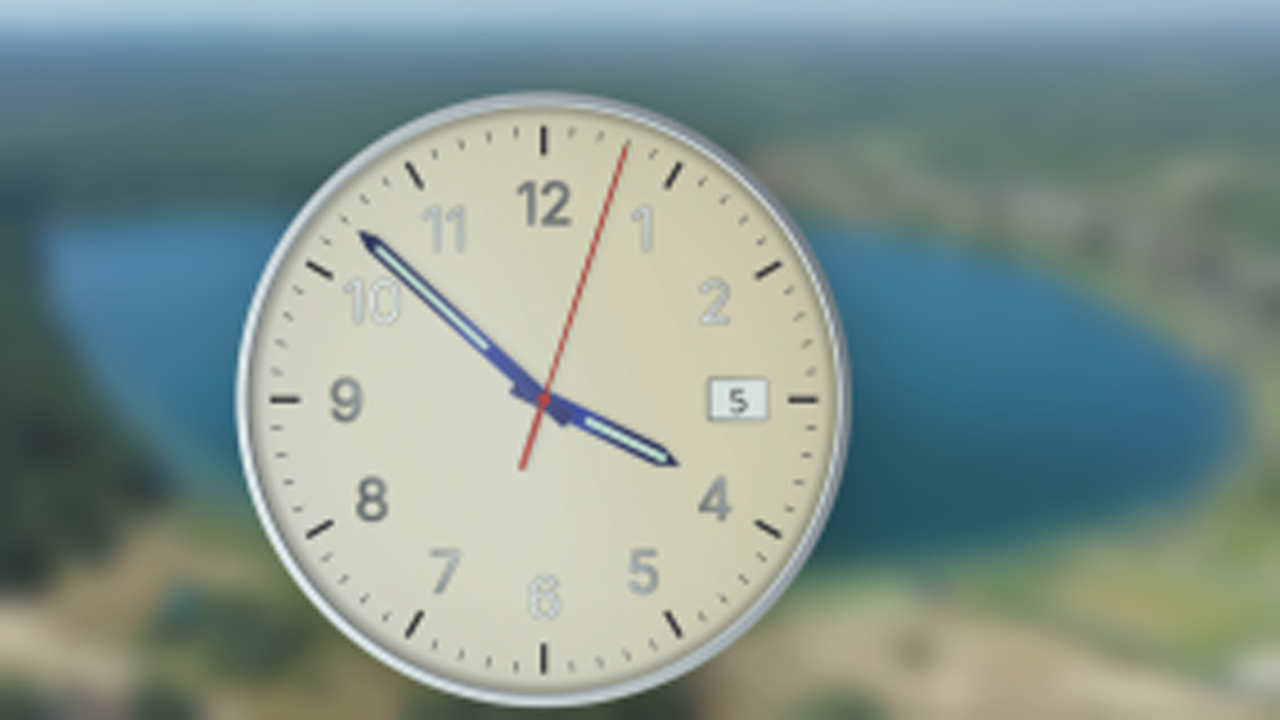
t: 3:52:03
